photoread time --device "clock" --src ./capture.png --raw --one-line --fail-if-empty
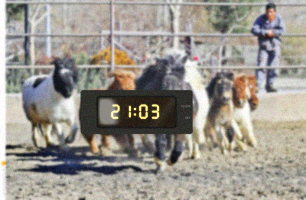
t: 21:03
